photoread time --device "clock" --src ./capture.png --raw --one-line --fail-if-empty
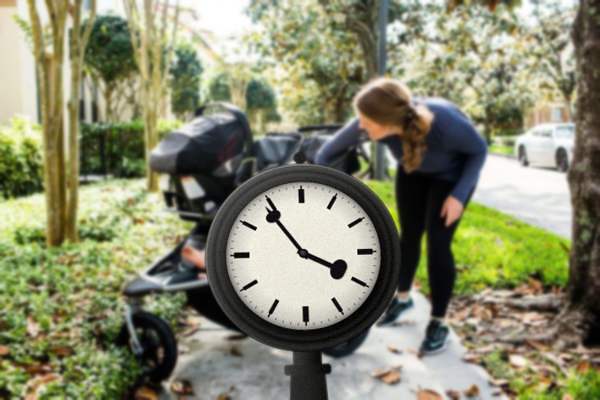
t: 3:54
